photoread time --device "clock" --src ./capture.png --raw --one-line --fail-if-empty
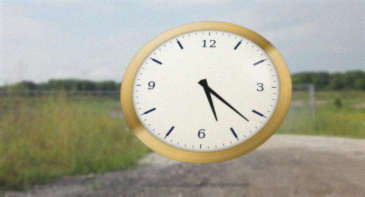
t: 5:22
